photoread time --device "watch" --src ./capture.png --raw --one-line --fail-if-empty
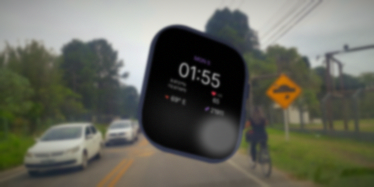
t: 1:55
